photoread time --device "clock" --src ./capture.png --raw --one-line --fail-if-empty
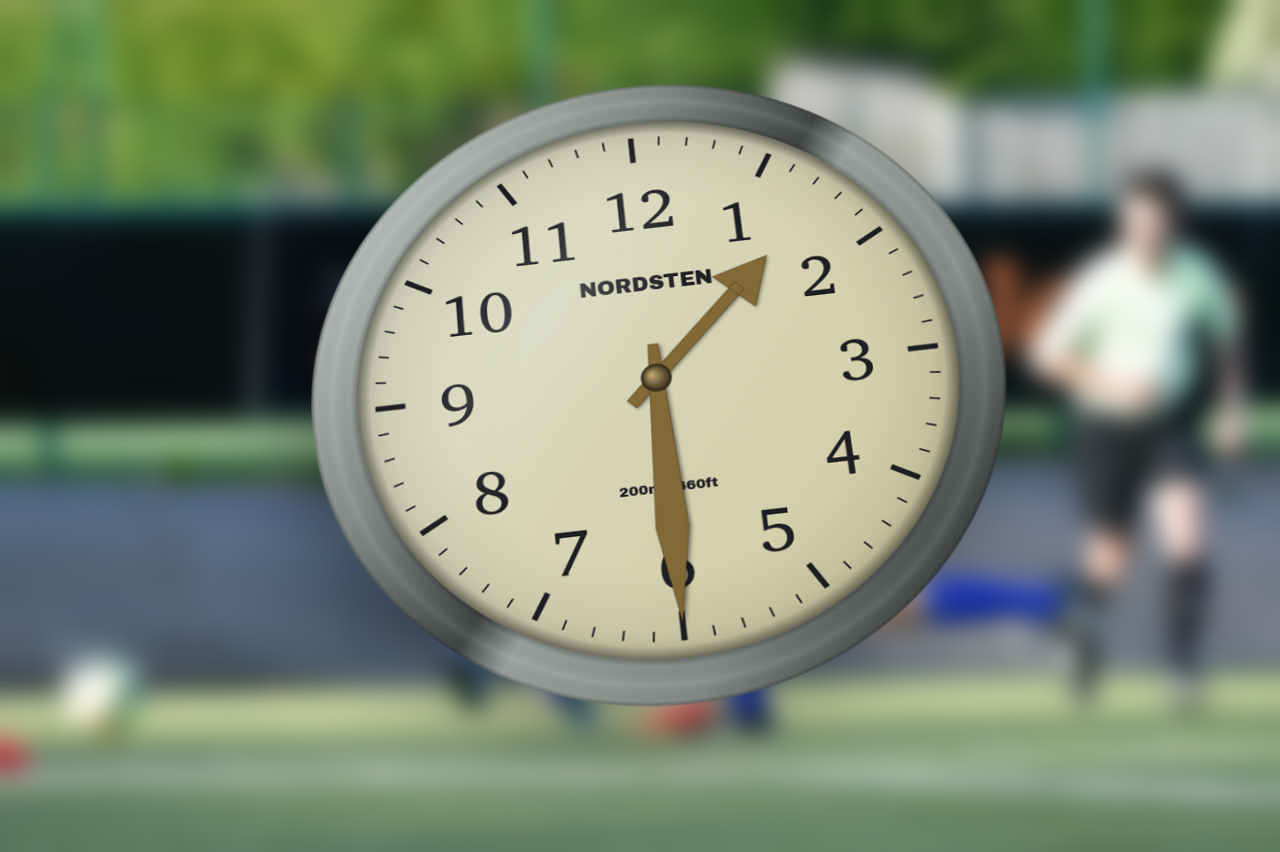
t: 1:30
